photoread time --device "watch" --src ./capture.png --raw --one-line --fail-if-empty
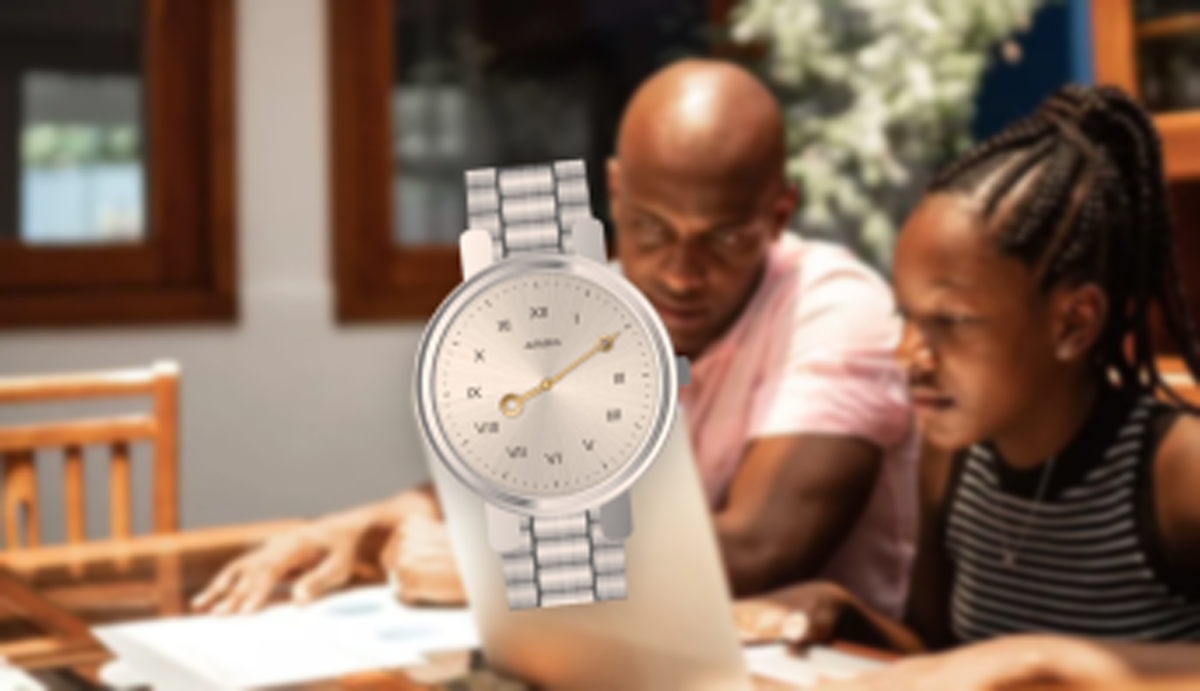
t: 8:10
